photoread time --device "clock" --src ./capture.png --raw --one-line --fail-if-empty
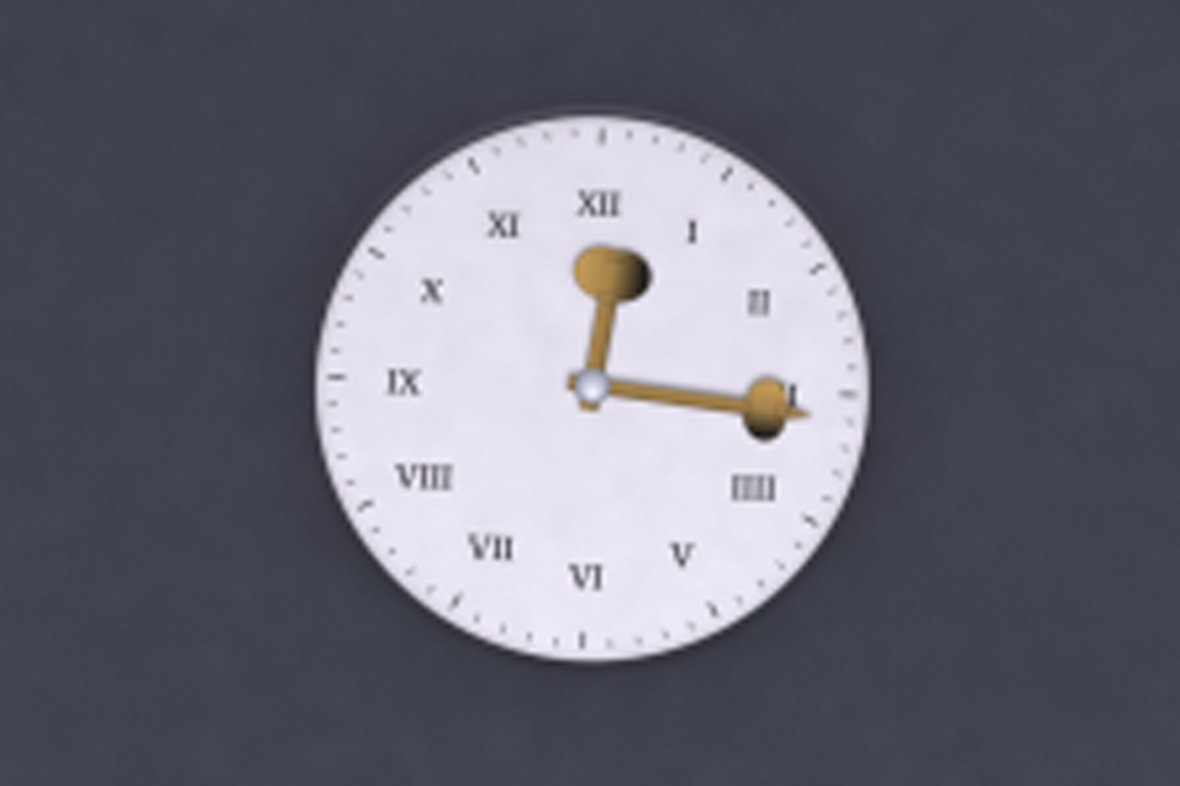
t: 12:16
